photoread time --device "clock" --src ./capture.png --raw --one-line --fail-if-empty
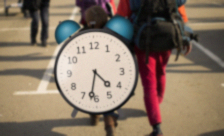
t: 4:32
